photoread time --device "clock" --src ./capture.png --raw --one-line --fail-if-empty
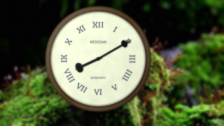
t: 8:10
